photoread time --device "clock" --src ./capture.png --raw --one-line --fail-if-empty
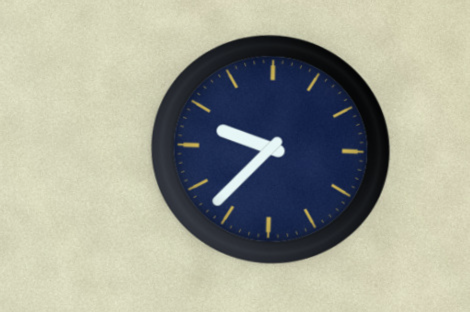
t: 9:37
